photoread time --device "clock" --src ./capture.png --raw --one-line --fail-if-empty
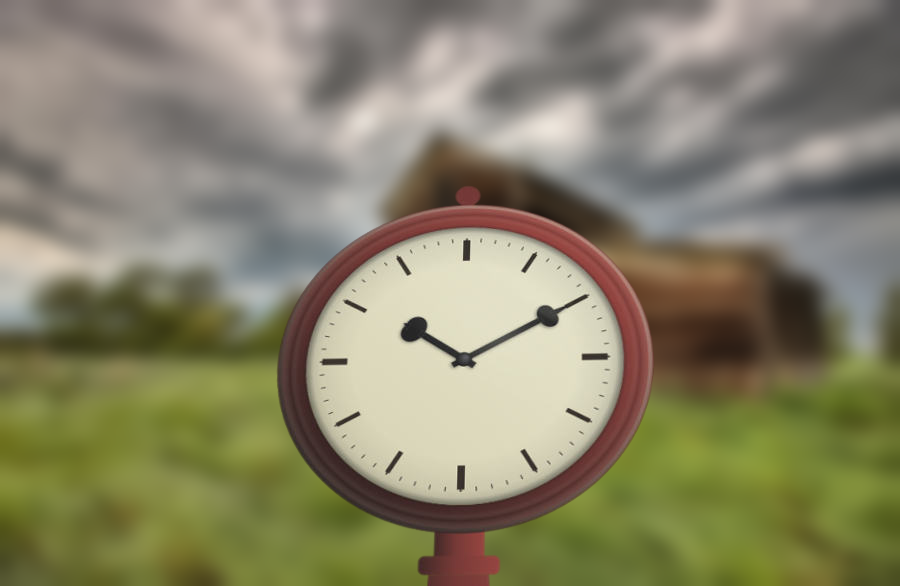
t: 10:10
